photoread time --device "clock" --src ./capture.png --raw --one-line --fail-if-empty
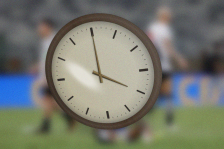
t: 4:00
